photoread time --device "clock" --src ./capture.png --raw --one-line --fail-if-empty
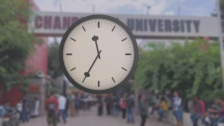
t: 11:35
